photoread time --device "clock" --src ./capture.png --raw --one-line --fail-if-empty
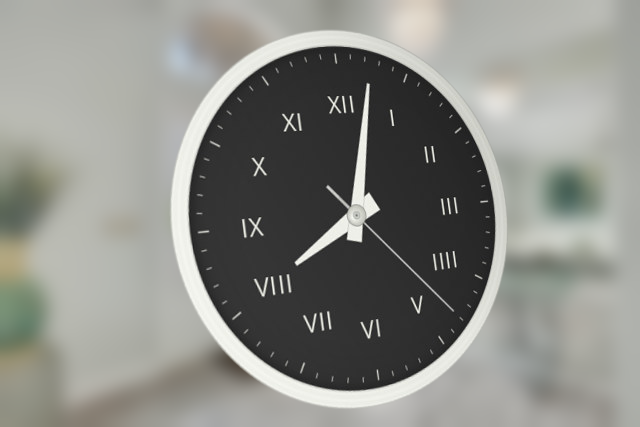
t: 8:02:23
